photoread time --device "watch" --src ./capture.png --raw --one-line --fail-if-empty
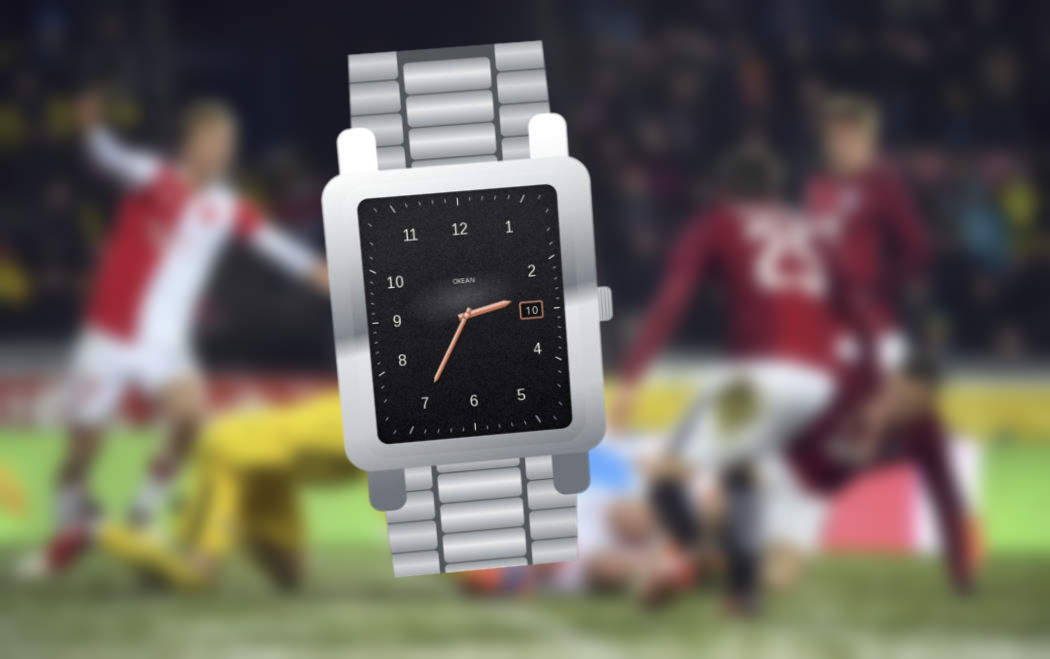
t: 2:35
